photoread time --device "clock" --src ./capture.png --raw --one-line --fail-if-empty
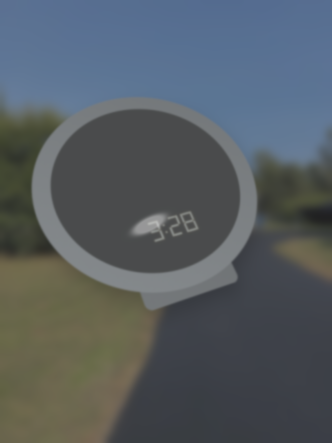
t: 3:28
